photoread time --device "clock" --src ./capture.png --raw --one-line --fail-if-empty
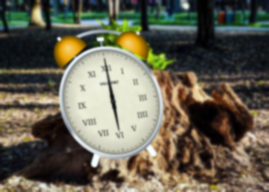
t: 6:00
